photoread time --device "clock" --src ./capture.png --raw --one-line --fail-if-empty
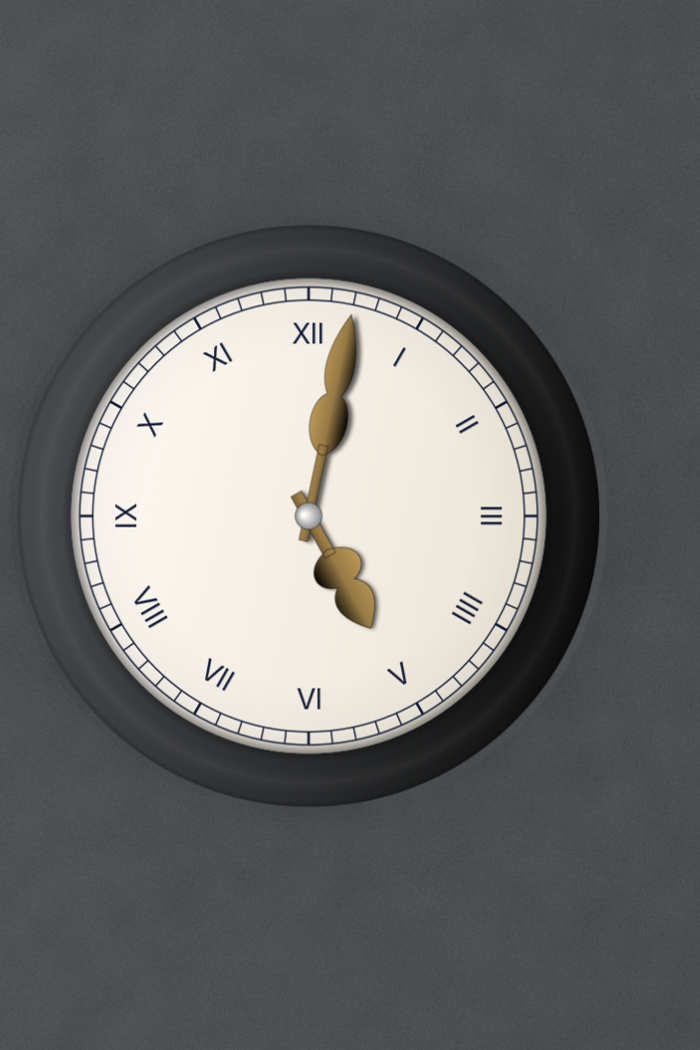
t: 5:02
